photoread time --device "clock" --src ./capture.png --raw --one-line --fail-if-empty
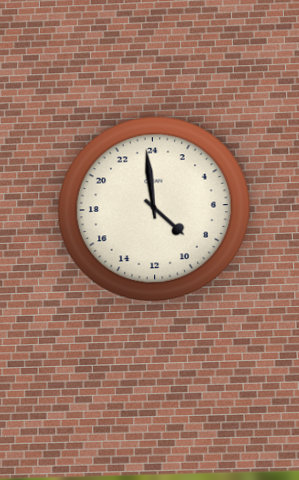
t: 8:59
